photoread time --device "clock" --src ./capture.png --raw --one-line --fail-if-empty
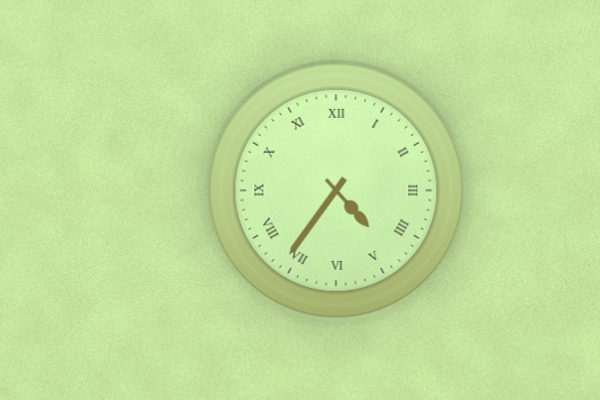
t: 4:36
